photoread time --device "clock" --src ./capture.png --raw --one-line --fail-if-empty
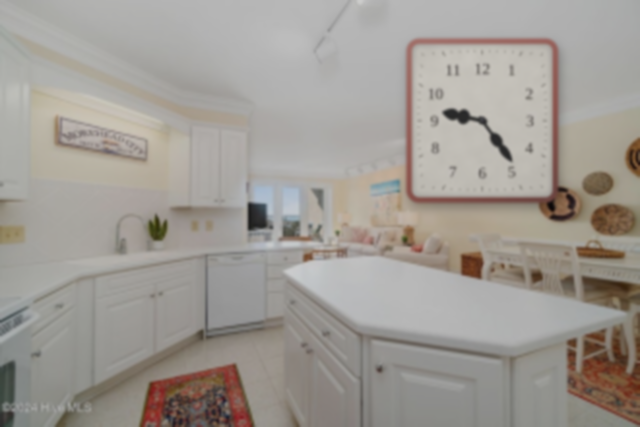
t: 9:24
